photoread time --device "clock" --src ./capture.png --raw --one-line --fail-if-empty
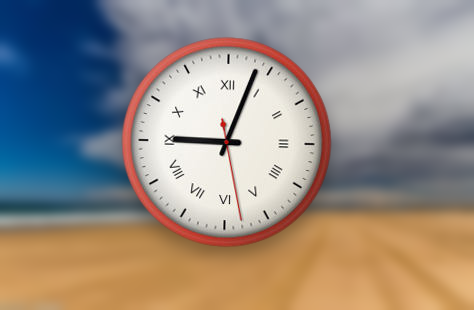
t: 9:03:28
